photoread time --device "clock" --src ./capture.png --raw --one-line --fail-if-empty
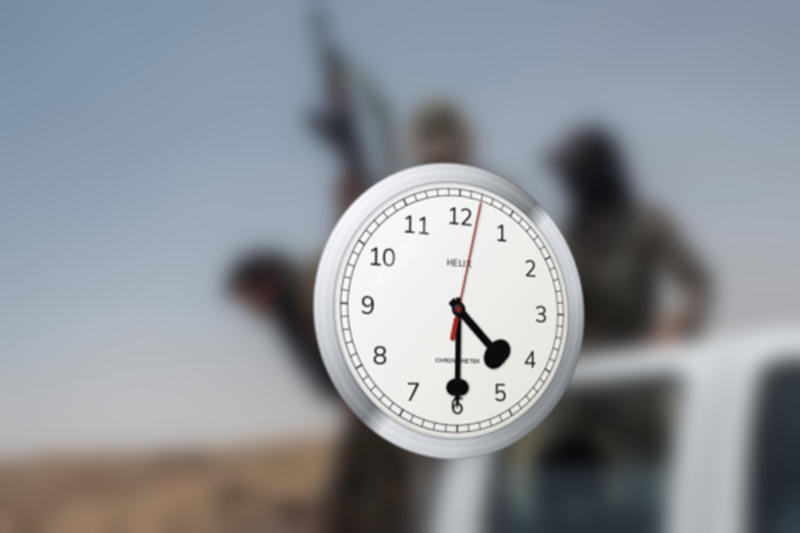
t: 4:30:02
